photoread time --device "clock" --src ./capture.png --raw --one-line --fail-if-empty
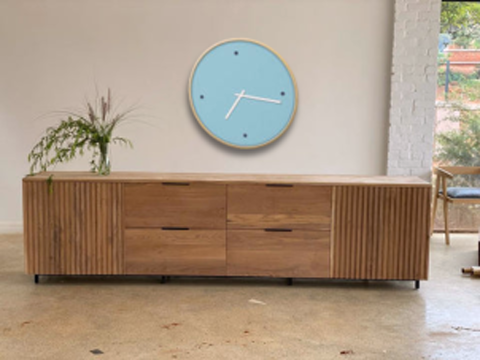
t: 7:17
